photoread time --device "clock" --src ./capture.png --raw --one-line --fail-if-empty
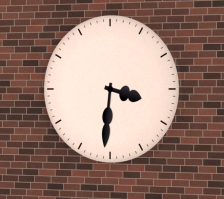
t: 3:31
